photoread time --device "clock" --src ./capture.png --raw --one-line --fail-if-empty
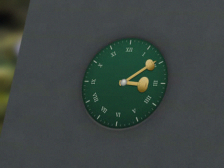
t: 3:09
